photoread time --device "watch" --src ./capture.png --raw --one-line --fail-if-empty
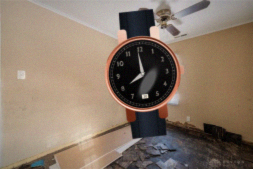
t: 7:59
